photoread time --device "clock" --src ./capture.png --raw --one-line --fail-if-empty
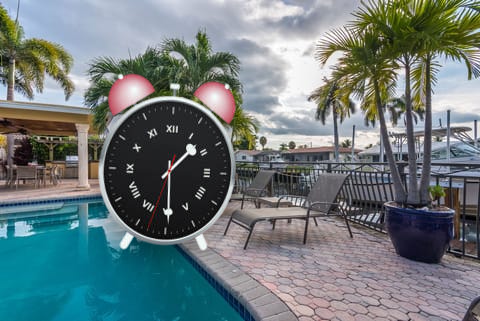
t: 1:29:33
